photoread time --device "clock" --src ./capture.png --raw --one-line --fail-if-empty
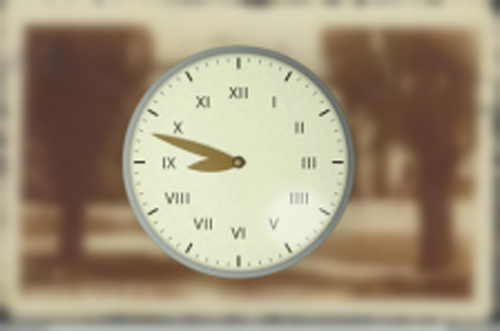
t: 8:48
